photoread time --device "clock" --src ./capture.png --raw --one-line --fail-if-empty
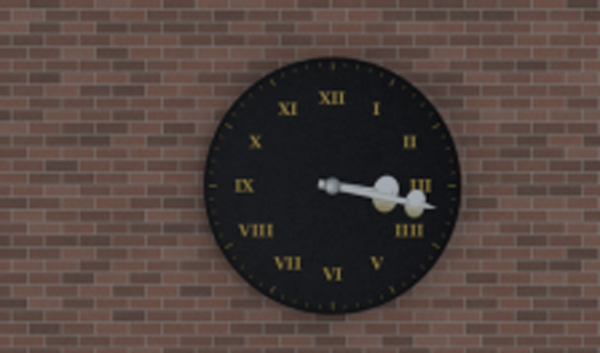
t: 3:17
